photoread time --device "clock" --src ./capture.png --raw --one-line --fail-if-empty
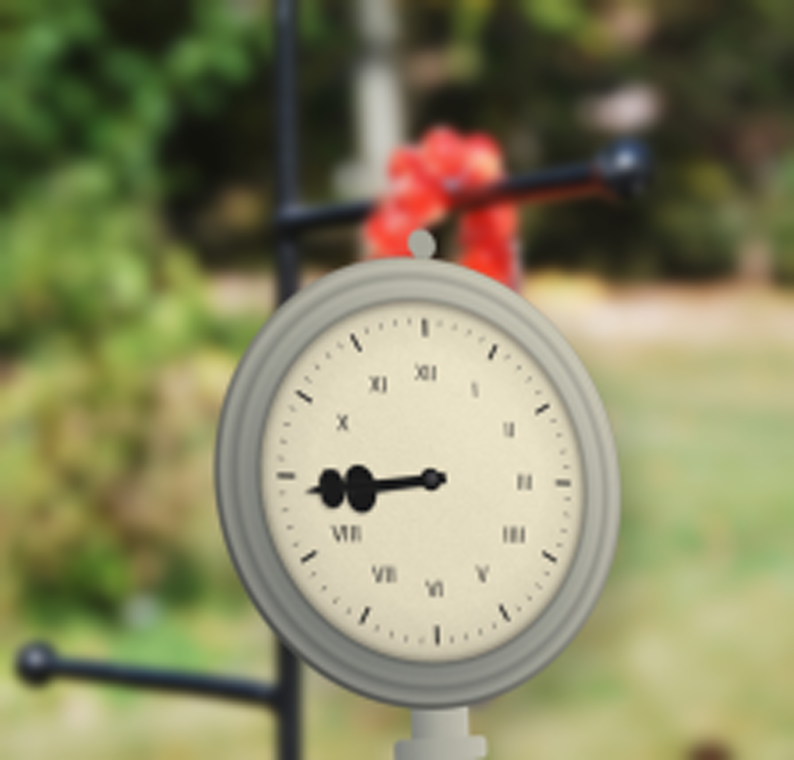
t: 8:44
